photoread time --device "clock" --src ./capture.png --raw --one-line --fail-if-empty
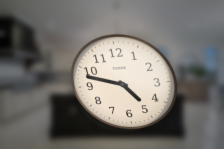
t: 4:48
